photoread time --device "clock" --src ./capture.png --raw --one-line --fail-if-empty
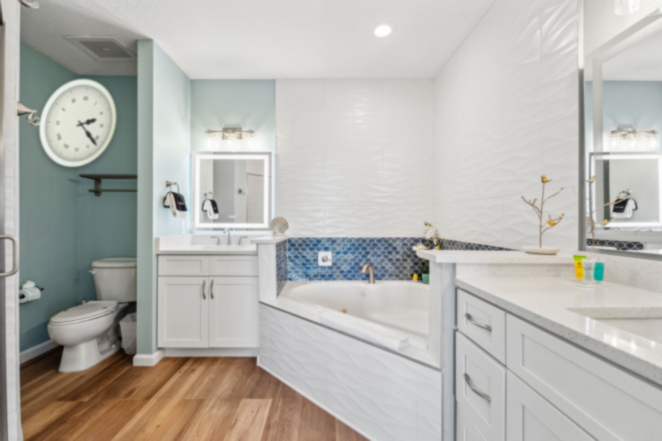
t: 2:22
